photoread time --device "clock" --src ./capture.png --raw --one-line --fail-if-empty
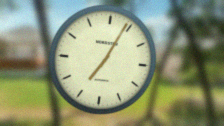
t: 7:04
